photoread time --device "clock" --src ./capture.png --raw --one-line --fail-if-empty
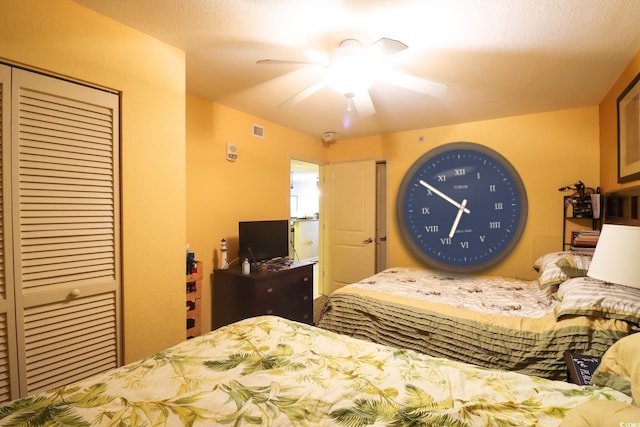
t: 6:51
